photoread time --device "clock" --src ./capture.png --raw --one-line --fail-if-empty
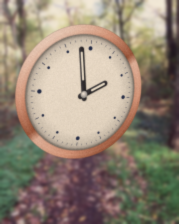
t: 1:58
